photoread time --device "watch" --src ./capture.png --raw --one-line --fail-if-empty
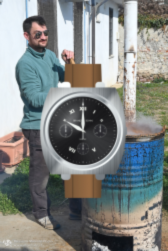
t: 10:00
